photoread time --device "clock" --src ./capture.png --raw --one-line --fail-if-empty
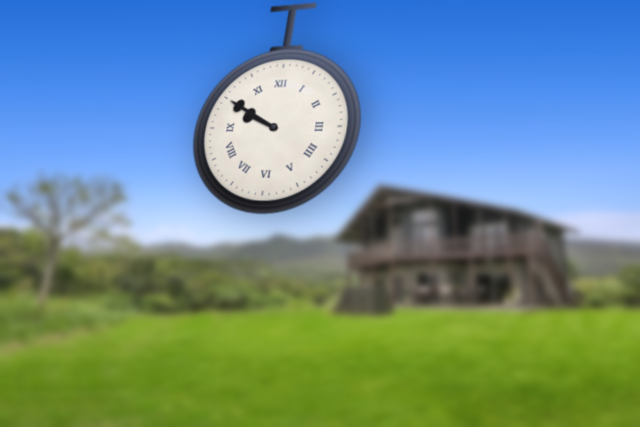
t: 9:50
